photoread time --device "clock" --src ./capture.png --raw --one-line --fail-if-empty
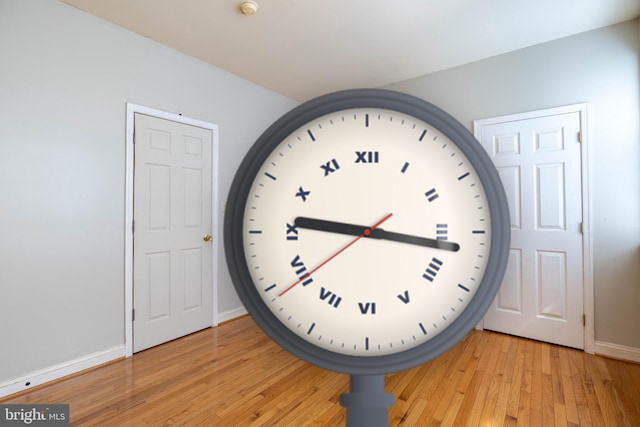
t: 9:16:39
